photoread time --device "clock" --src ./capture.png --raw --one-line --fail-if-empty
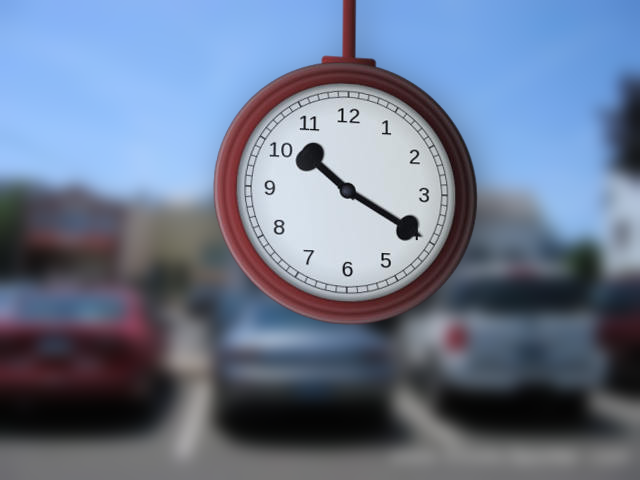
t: 10:20
